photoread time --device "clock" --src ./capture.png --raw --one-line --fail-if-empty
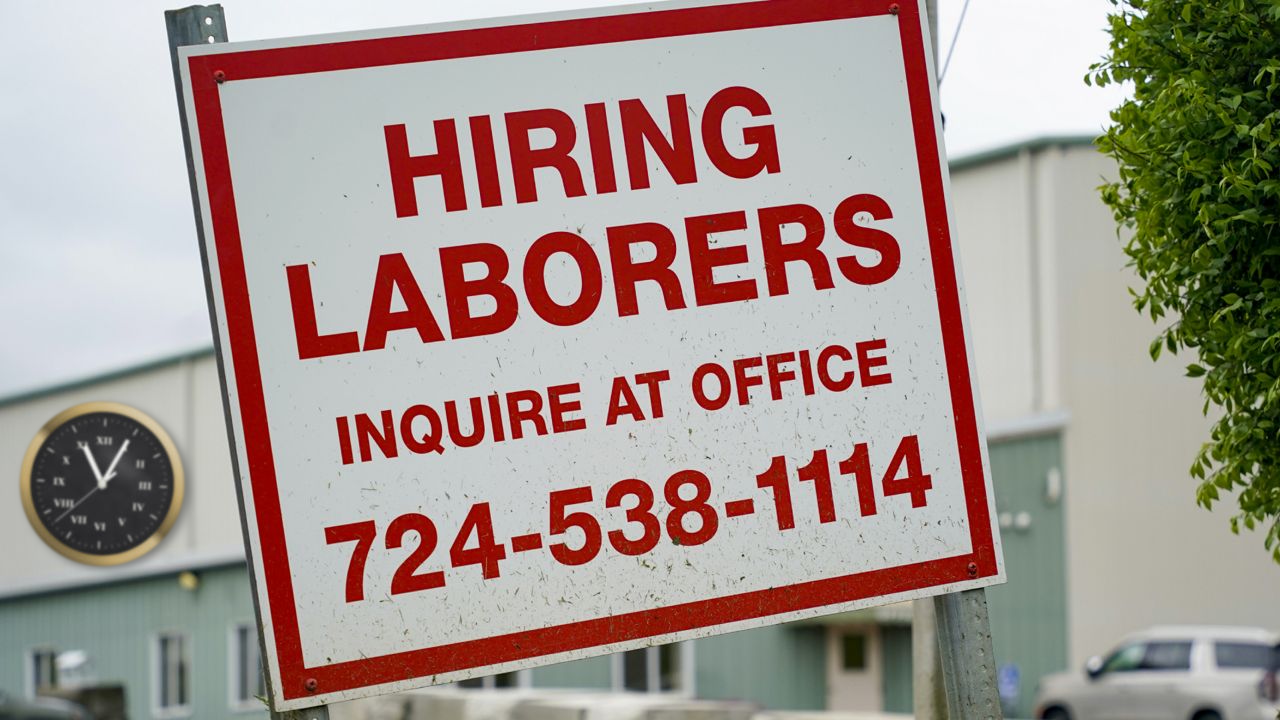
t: 11:04:38
